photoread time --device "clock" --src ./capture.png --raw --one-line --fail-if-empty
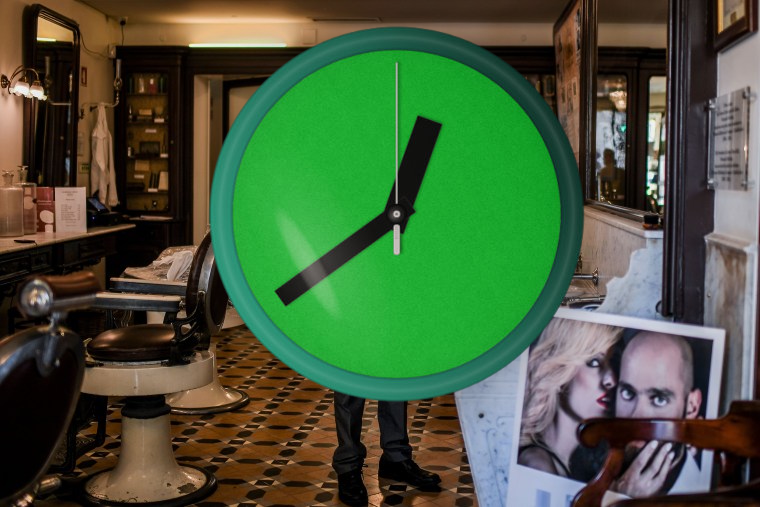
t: 12:39:00
